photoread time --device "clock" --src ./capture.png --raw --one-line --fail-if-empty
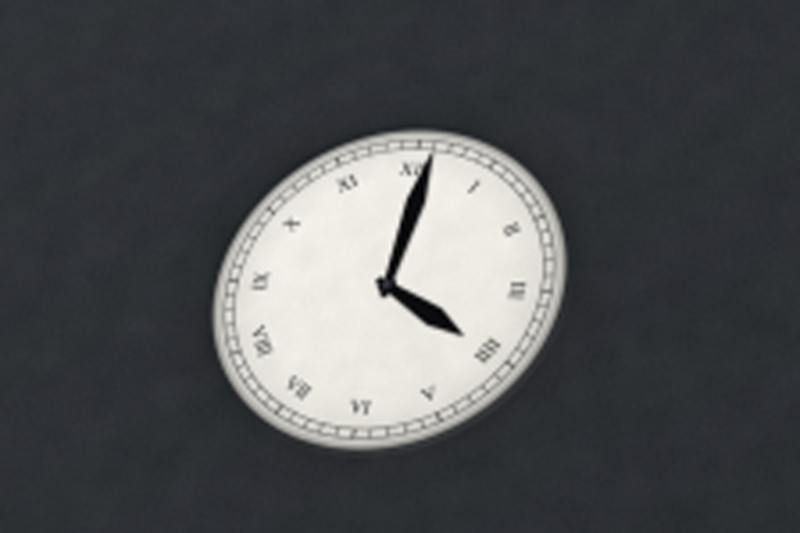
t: 4:01
